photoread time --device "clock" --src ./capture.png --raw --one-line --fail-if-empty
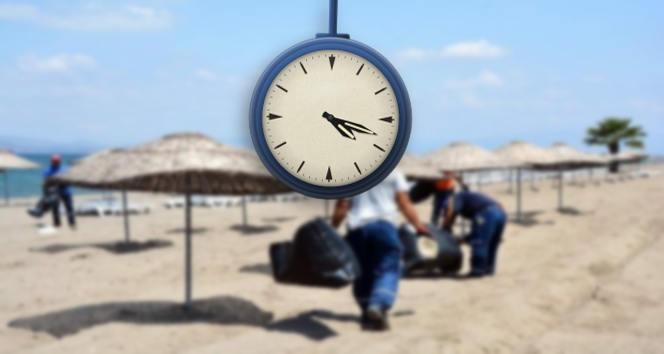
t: 4:18
